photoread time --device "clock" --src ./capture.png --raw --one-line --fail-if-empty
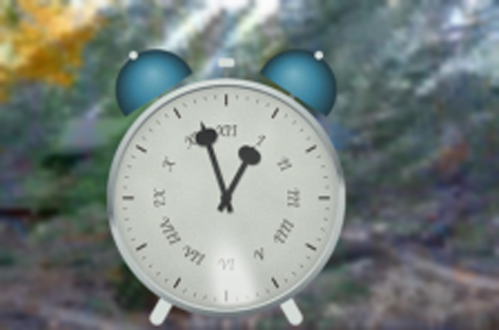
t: 12:57
